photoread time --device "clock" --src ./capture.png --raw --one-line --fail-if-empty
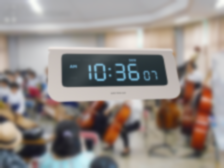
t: 10:36
